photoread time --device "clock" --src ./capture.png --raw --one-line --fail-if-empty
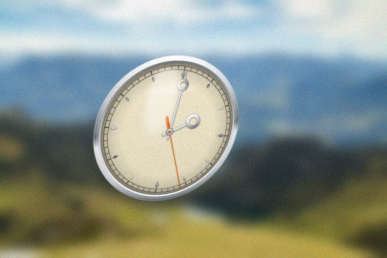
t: 2:00:26
